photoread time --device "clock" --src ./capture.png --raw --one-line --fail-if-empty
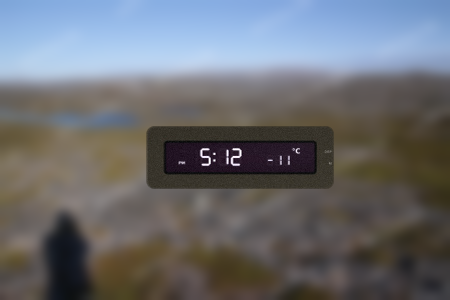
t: 5:12
